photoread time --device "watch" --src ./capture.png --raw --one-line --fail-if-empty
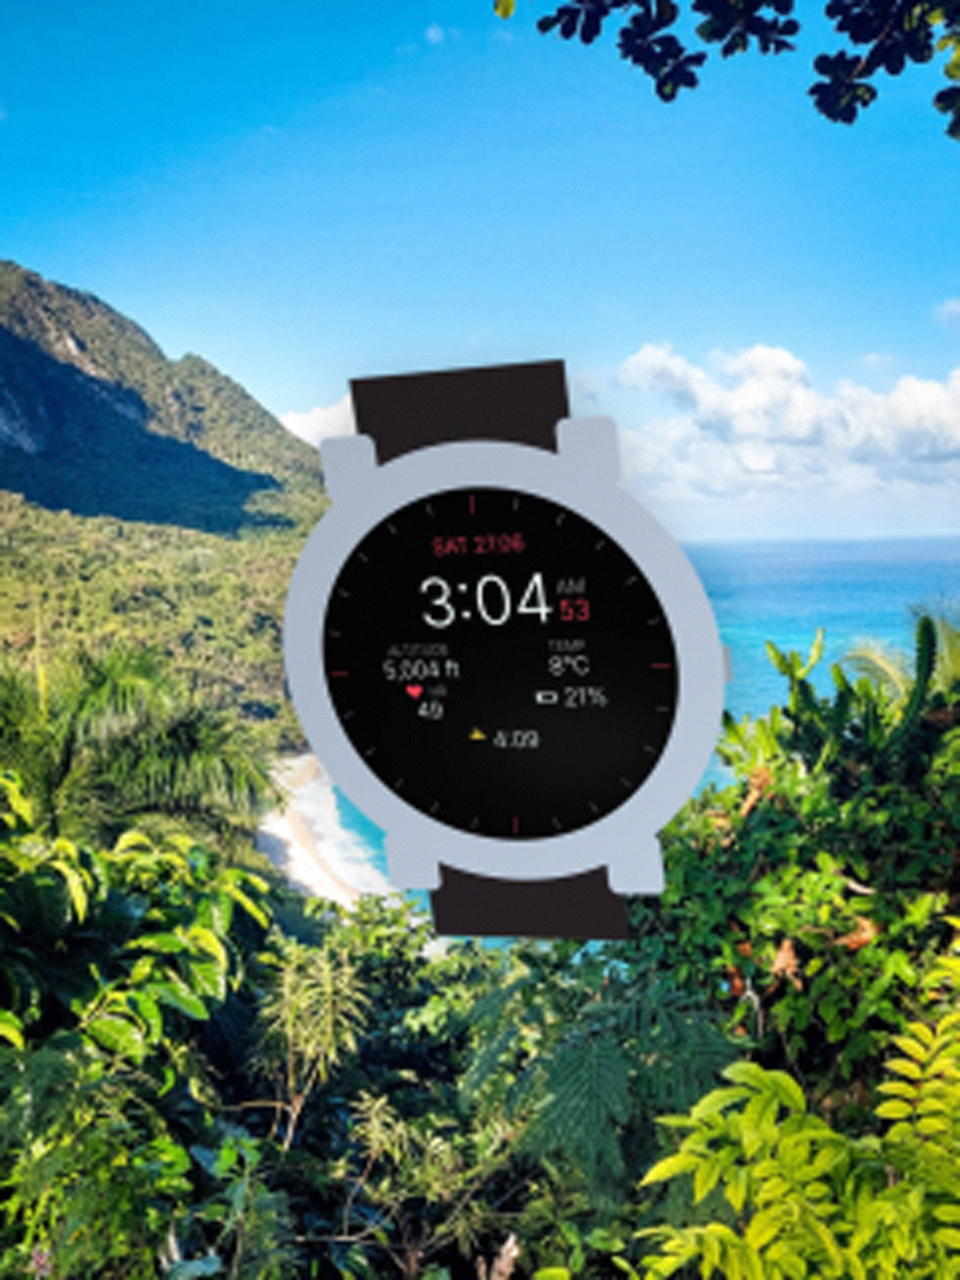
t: 3:04
